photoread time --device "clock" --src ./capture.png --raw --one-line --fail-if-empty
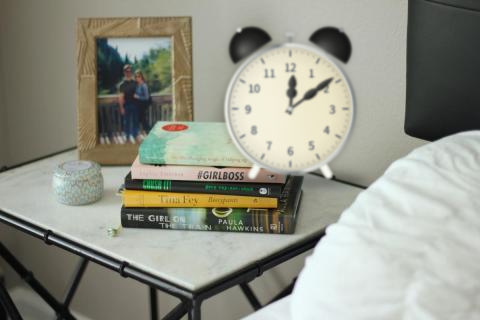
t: 12:09
